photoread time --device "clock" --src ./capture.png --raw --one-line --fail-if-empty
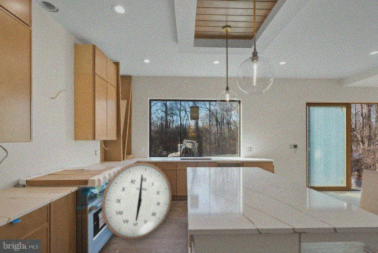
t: 5:59
